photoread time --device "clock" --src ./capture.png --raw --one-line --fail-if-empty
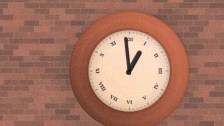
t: 12:59
